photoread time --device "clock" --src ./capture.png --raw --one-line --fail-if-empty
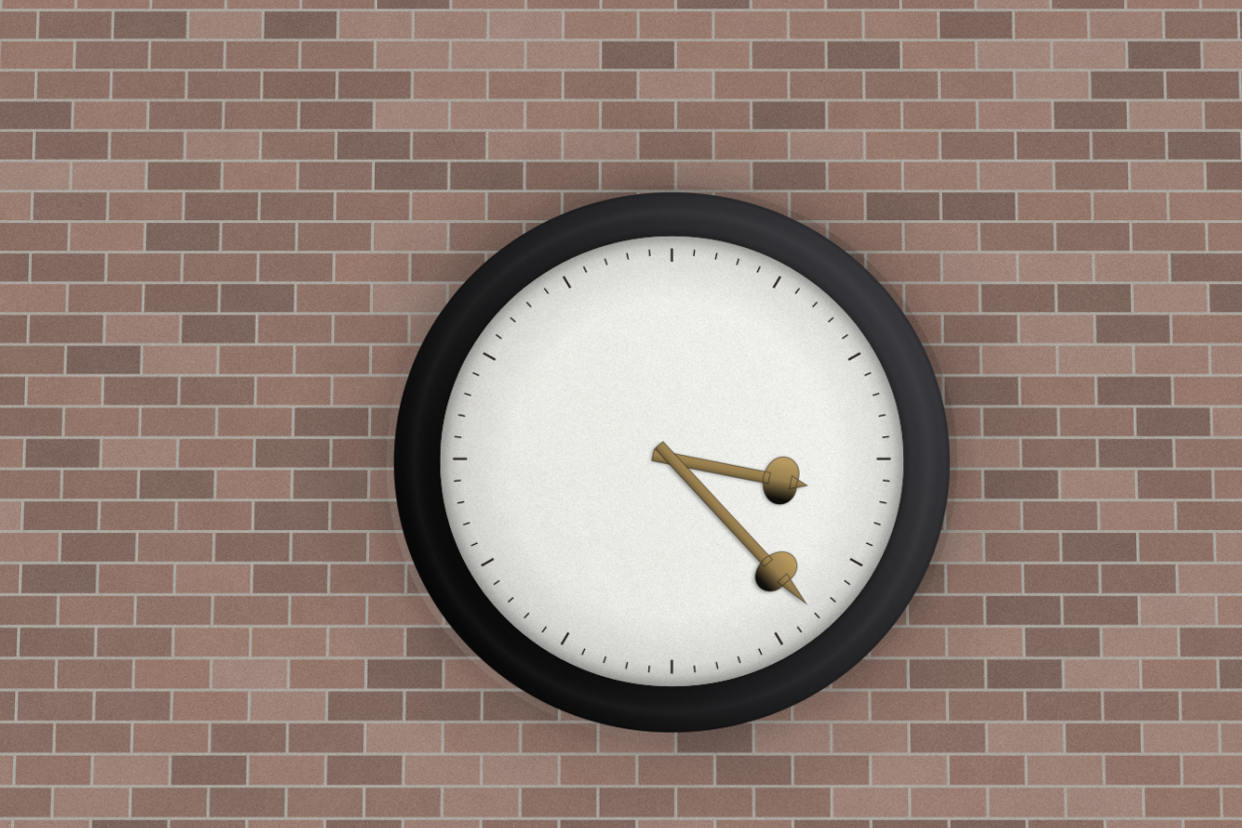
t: 3:23
